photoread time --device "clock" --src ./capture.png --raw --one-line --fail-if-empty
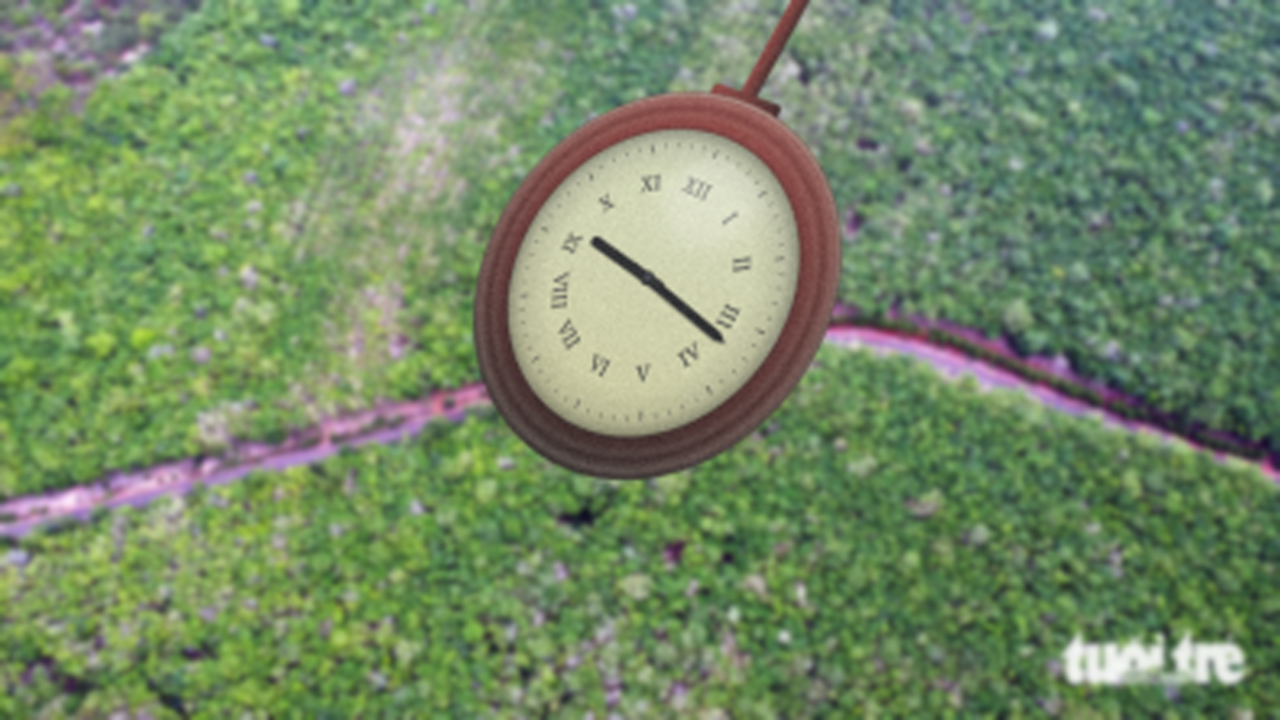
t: 9:17
